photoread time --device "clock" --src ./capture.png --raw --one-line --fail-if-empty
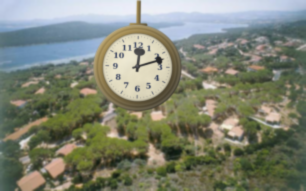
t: 12:12
